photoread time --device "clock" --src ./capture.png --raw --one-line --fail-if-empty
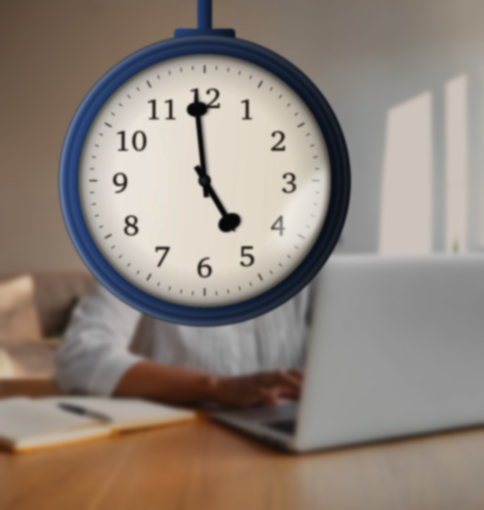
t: 4:59
